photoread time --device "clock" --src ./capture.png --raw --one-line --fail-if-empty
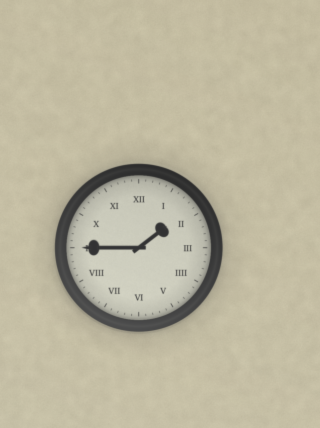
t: 1:45
